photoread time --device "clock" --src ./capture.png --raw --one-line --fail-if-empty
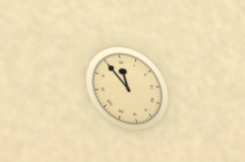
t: 11:55
